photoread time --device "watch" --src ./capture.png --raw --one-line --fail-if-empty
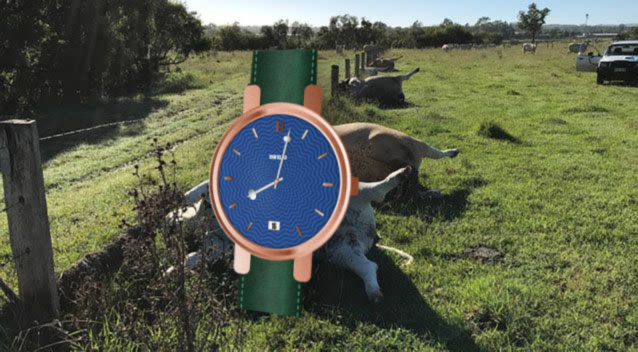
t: 8:02
